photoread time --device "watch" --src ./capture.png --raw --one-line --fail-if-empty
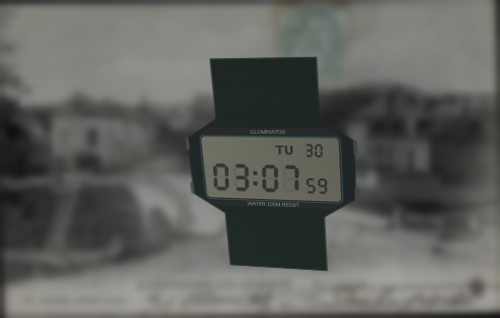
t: 3:07:59
